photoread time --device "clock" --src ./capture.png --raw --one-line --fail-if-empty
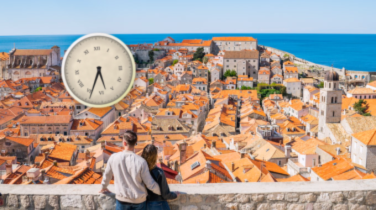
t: 5:34
